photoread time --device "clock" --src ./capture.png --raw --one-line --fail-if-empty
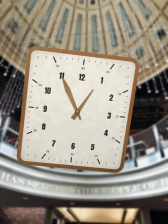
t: 12:55
